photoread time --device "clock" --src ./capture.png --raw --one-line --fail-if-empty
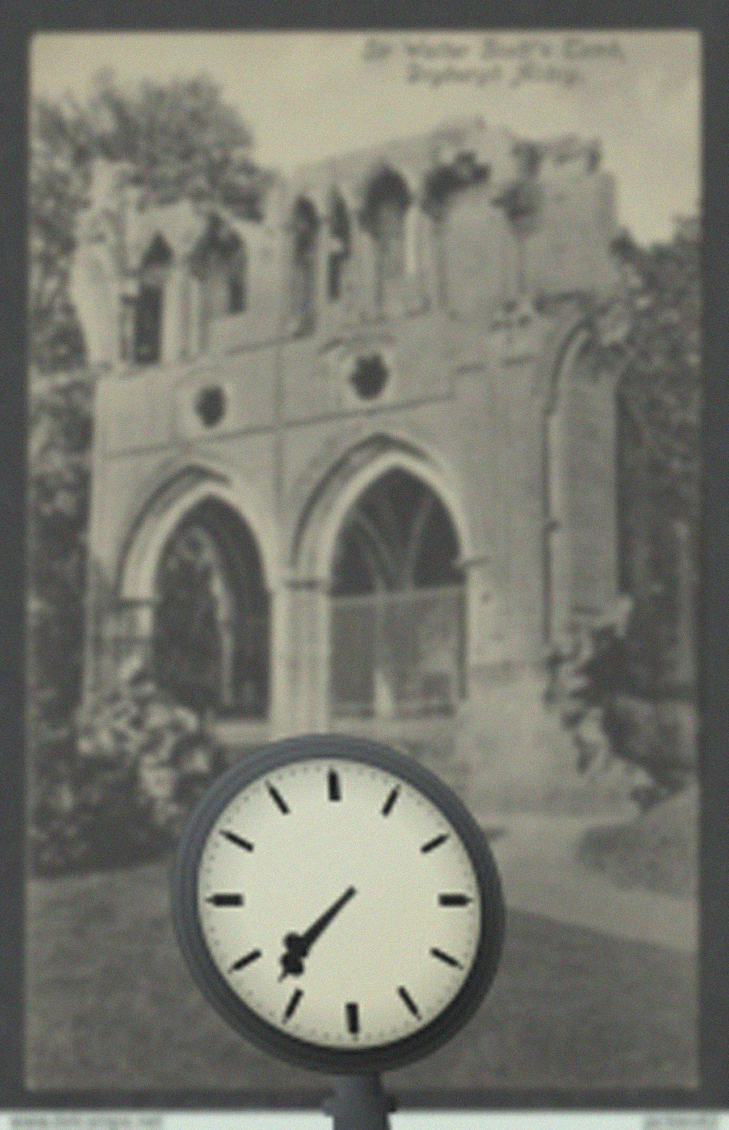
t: 7:37
